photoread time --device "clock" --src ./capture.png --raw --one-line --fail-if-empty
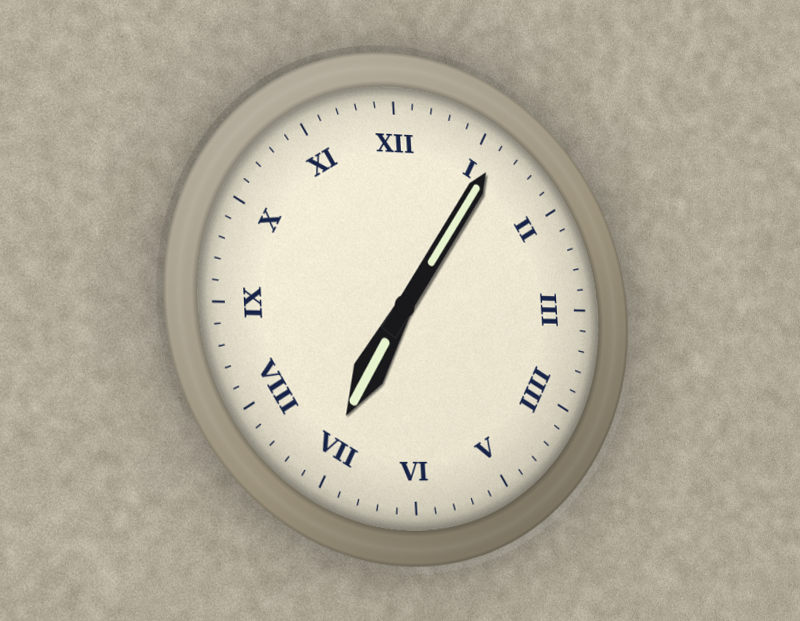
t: 7:06
